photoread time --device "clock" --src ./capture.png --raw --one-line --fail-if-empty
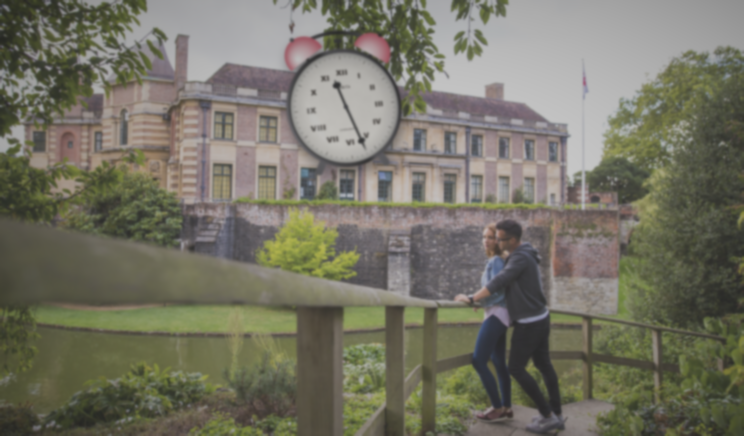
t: 11:27
